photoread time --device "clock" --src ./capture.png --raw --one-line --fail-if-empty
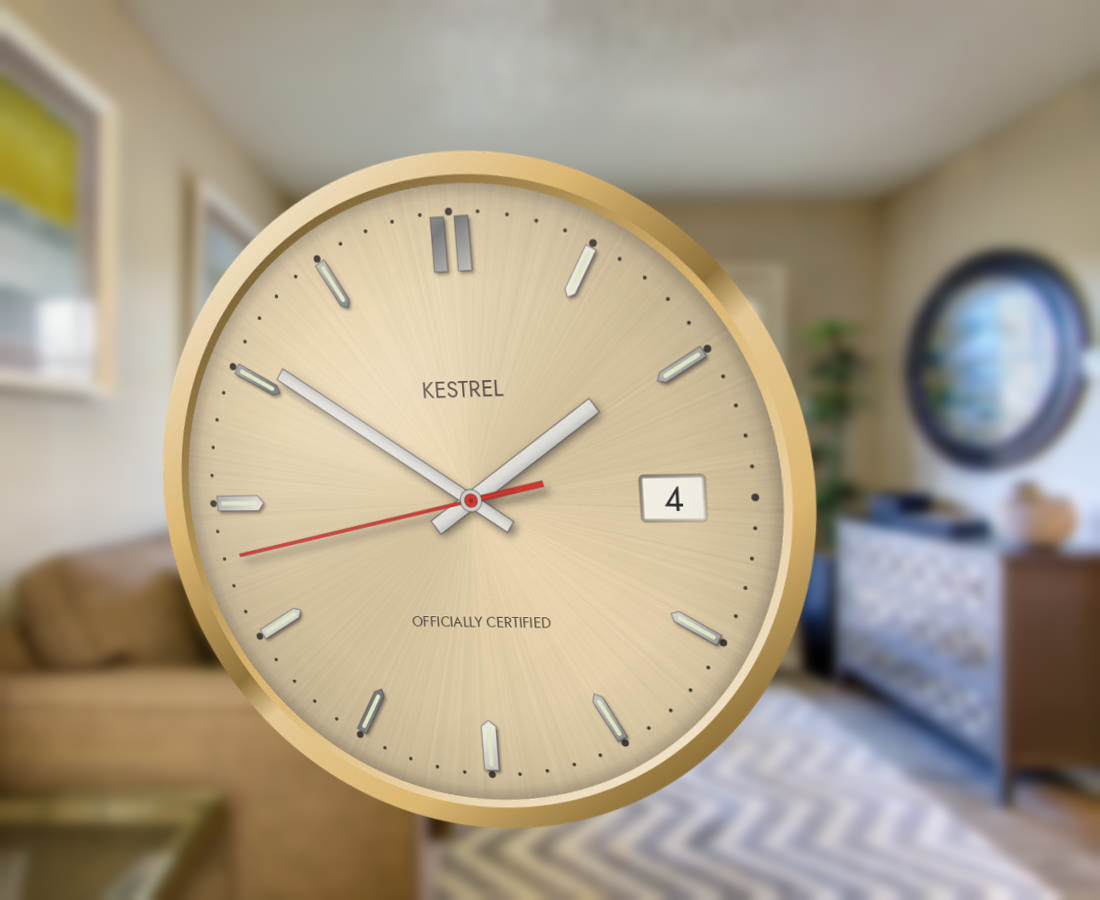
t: 1:50:43
